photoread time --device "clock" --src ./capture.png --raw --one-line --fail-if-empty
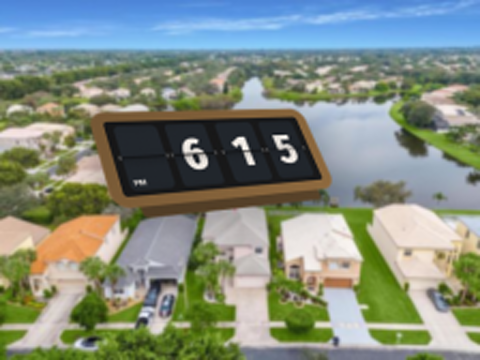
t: 6:15
